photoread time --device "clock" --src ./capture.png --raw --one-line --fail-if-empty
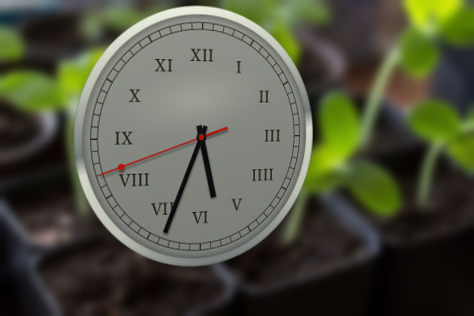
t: 5:33:42
